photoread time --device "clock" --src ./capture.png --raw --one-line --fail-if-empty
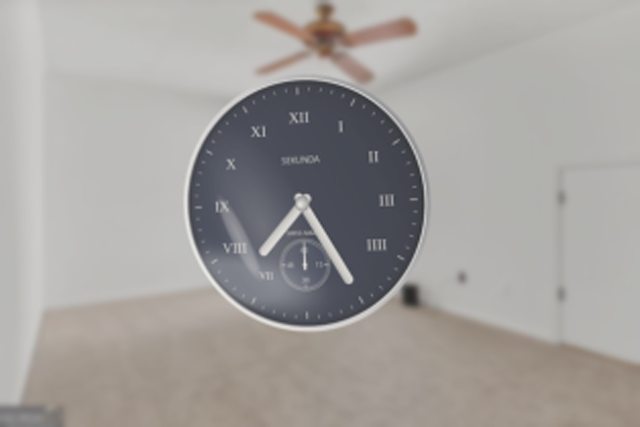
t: 7:25
